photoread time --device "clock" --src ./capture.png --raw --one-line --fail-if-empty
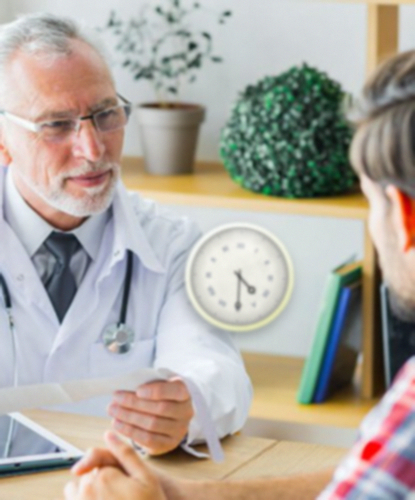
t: 4:30
